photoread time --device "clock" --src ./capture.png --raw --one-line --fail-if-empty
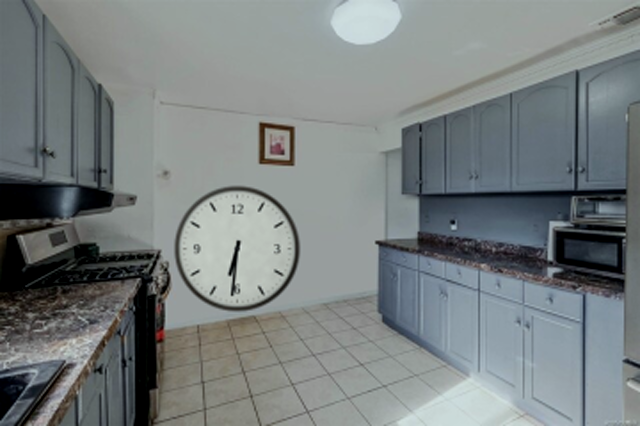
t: 6:31
